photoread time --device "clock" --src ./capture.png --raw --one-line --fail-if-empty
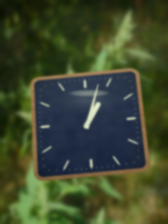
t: 1:03
